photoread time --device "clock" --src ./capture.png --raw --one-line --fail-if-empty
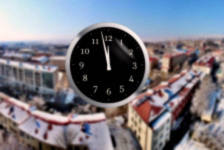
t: 11:58
